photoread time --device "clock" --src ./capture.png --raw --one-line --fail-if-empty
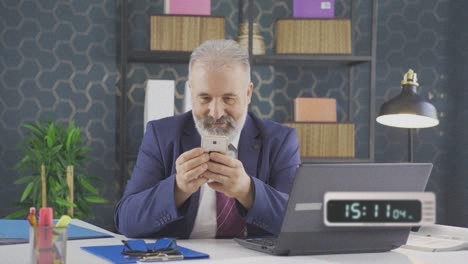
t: 15:11
